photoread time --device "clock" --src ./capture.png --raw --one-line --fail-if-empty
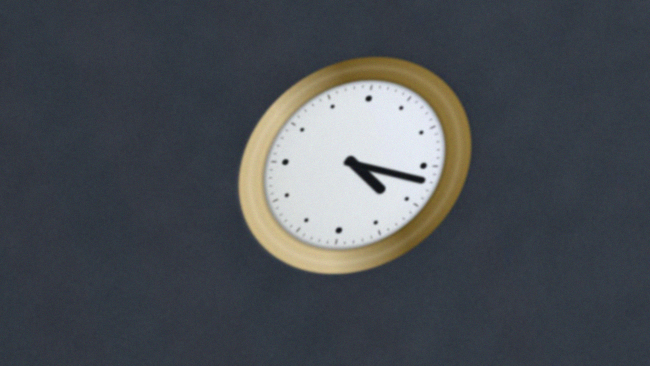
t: 4:17
